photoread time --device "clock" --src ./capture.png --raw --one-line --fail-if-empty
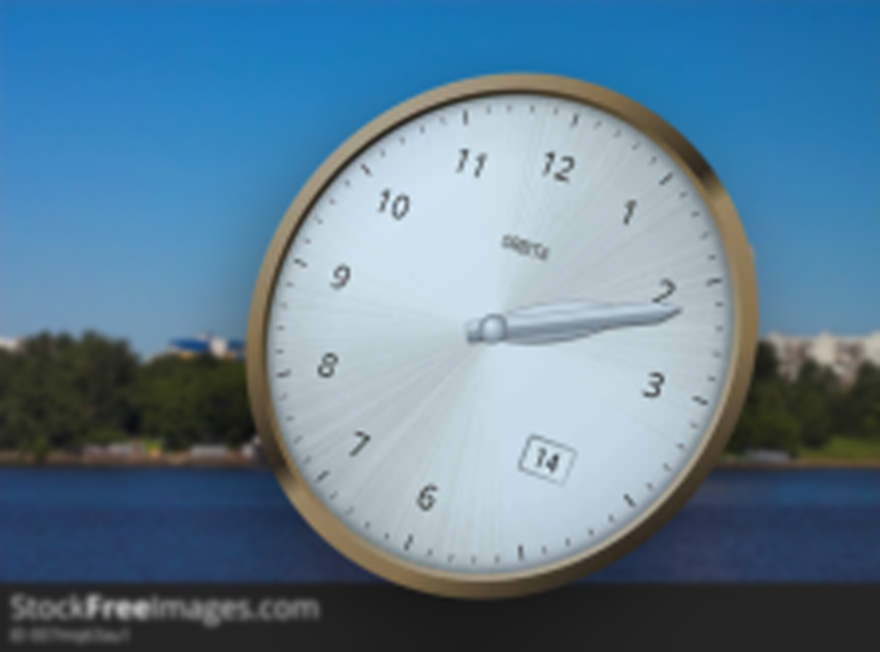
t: 2:11
